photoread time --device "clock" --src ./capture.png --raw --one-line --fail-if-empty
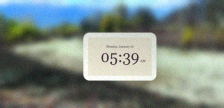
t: 5:39
